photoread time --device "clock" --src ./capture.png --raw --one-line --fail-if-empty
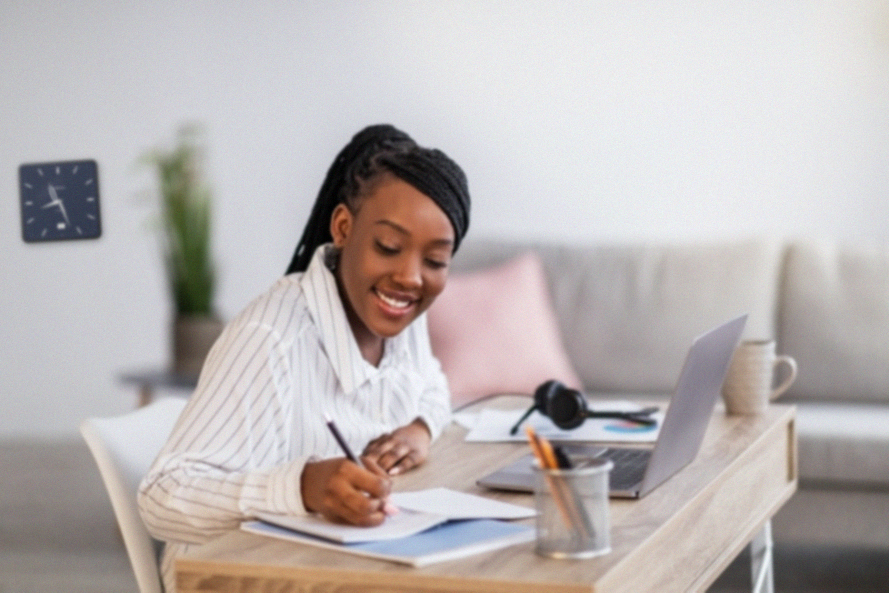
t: 8:27
